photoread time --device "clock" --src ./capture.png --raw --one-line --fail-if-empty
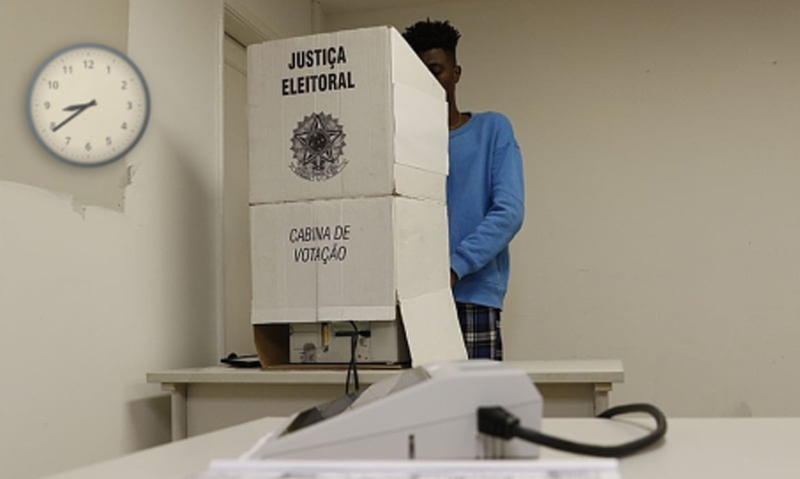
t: 8:39
